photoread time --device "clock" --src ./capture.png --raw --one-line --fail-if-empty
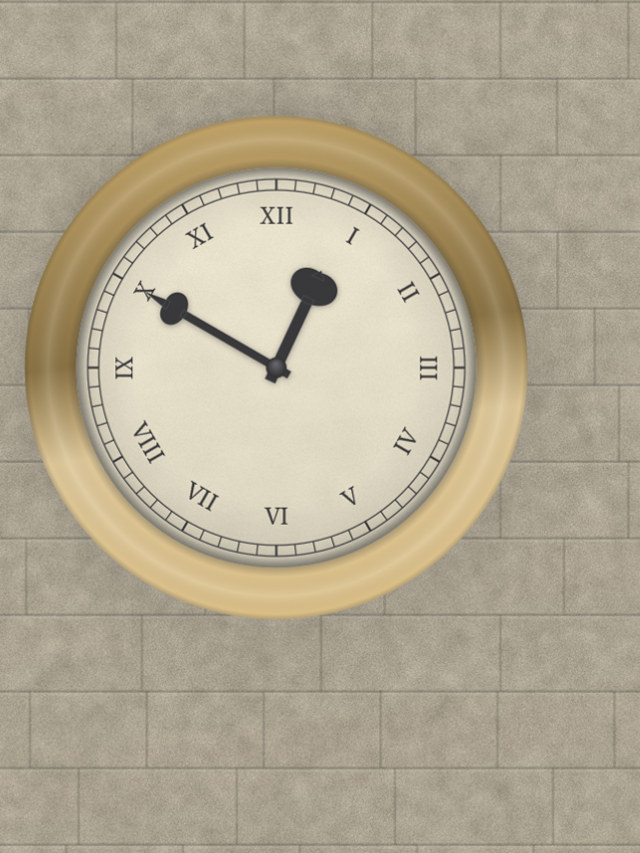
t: 12:50
